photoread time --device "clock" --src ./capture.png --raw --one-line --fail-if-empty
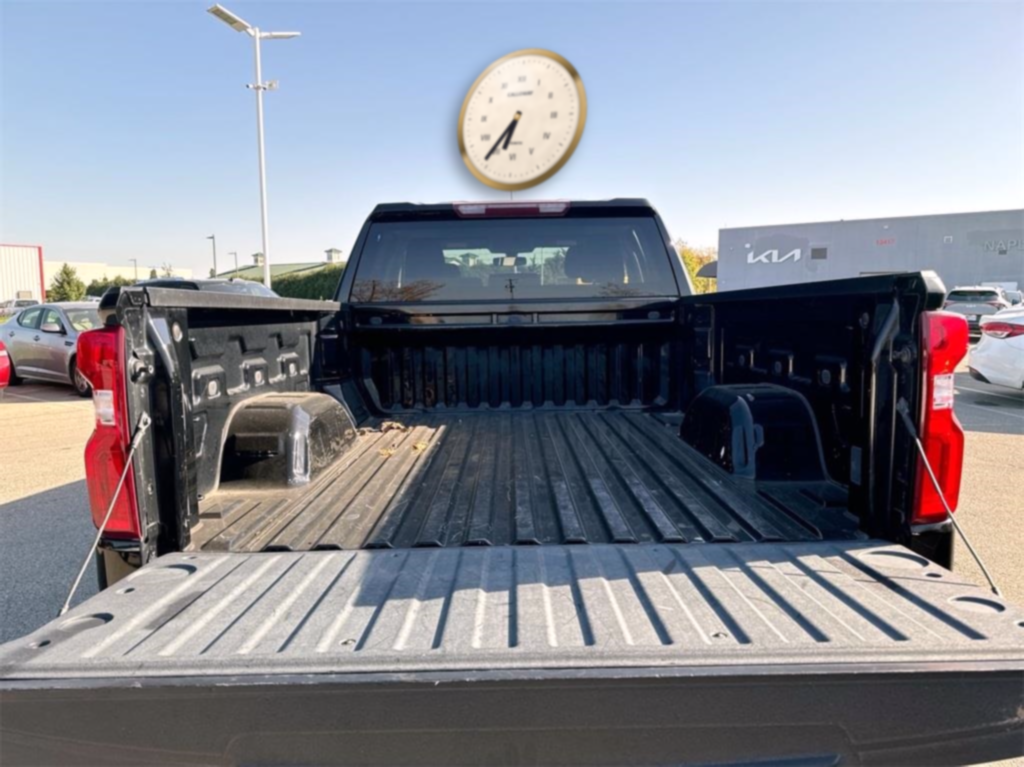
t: 6:36
